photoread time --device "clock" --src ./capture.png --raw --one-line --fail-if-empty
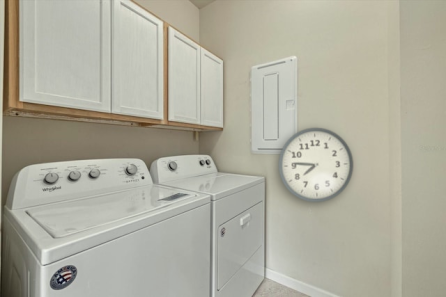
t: 7:46
